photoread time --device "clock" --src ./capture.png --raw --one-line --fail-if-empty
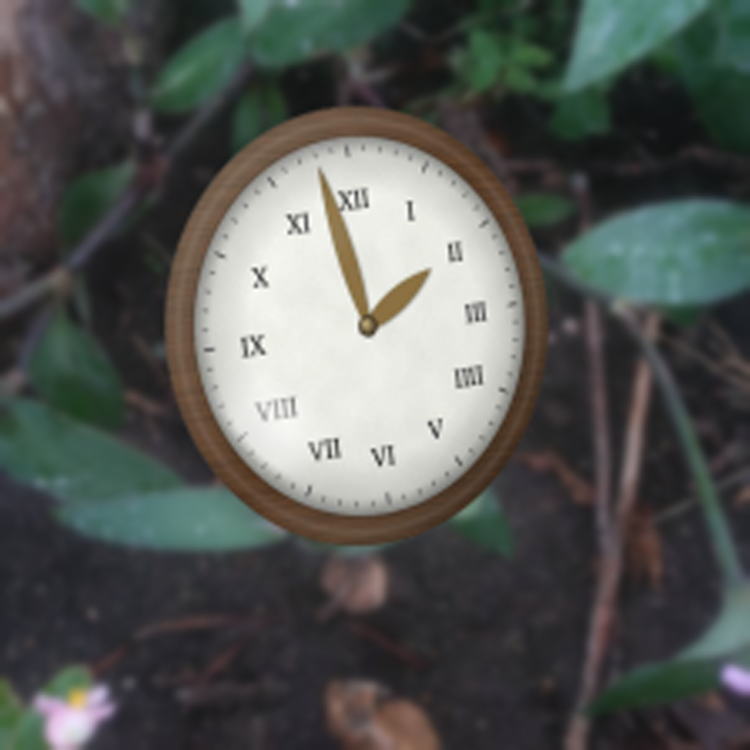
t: 1:58
